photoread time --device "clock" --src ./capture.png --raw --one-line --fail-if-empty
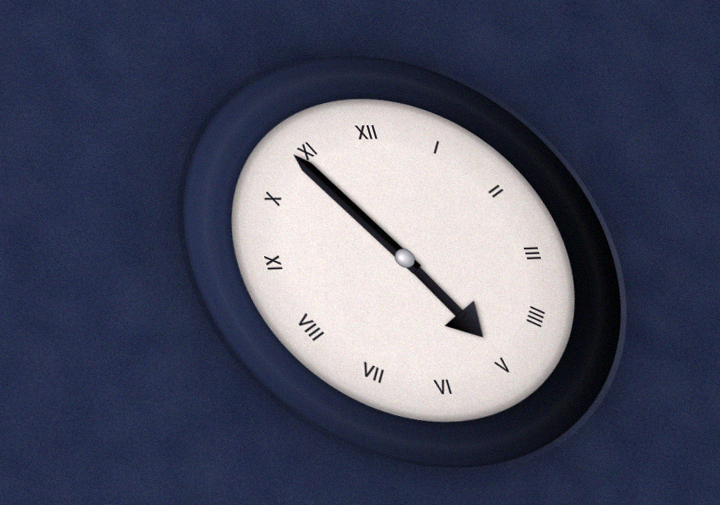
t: 4:54
